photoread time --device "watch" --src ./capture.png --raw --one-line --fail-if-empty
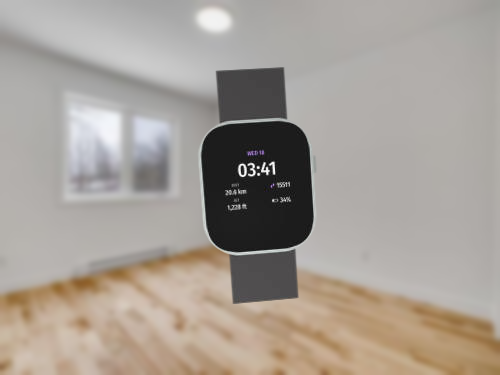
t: 3:41
